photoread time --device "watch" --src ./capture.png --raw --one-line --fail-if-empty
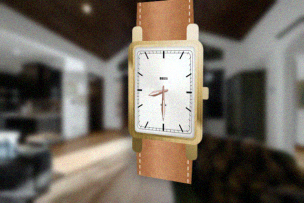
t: 8:30
